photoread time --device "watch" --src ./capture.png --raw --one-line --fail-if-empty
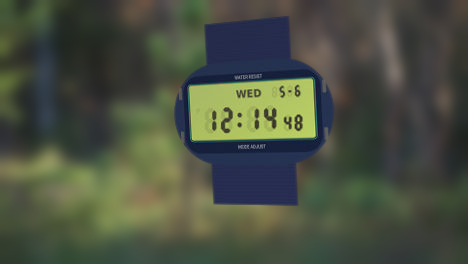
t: 12:14:48
